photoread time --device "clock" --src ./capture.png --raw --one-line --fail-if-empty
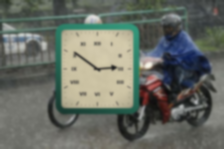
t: 2:51
